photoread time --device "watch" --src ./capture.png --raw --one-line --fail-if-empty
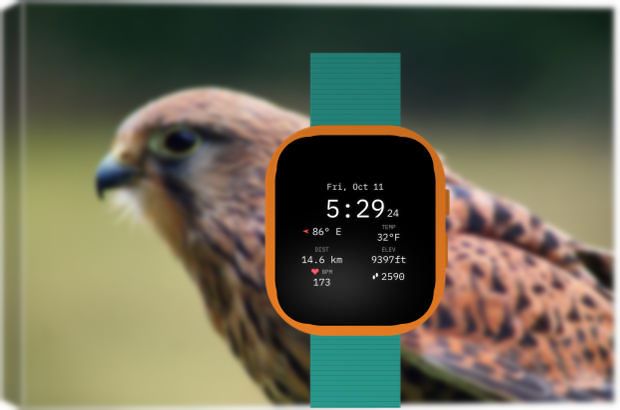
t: 5:29:24
